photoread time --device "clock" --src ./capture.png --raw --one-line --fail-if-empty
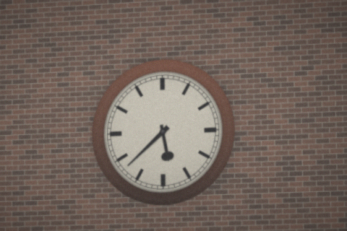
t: 5:38
